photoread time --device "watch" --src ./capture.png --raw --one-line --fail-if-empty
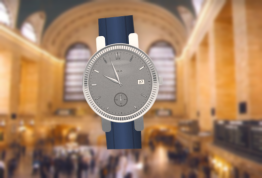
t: 9:57
